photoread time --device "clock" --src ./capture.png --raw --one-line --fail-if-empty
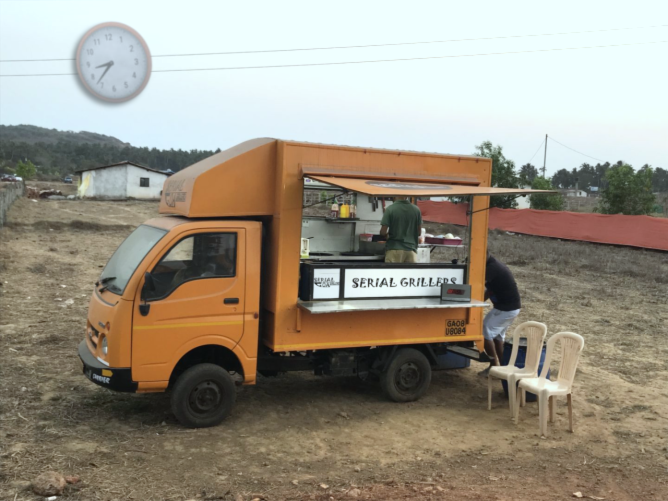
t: 8:37
